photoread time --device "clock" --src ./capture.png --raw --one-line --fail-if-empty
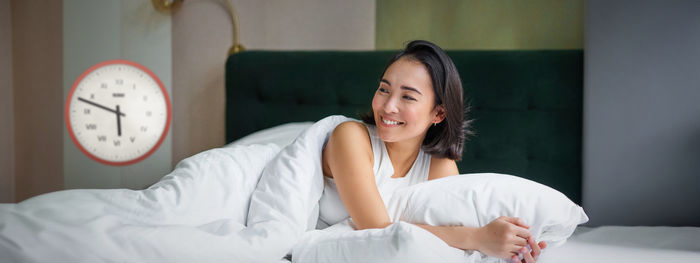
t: 5:48
